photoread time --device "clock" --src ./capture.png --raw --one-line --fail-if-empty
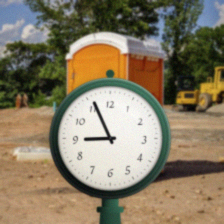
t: 8:56
